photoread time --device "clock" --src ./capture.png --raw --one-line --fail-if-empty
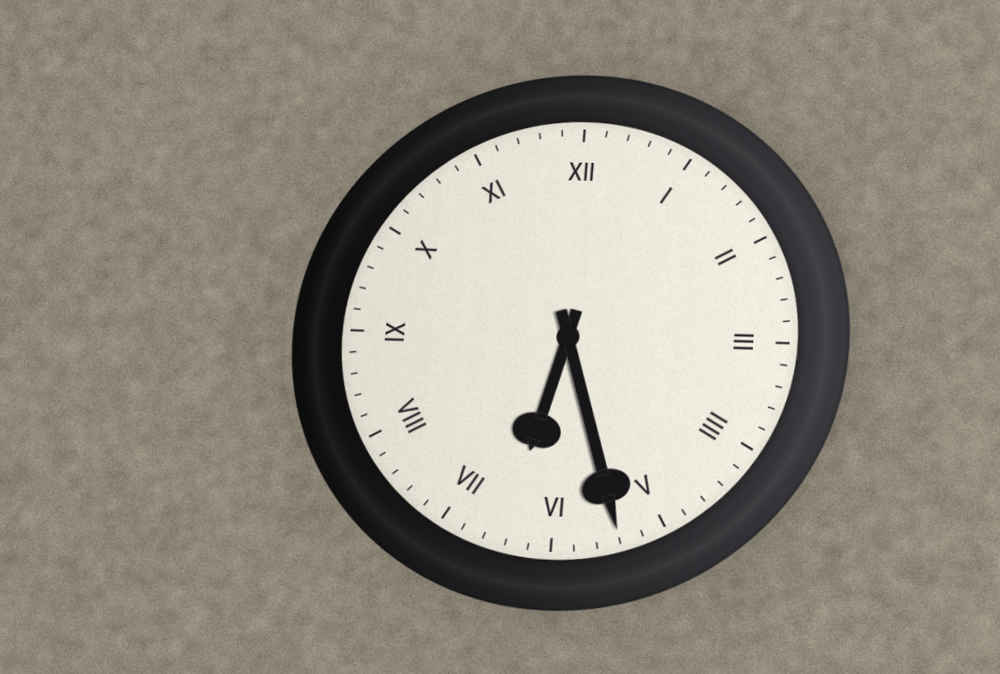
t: 6:27
